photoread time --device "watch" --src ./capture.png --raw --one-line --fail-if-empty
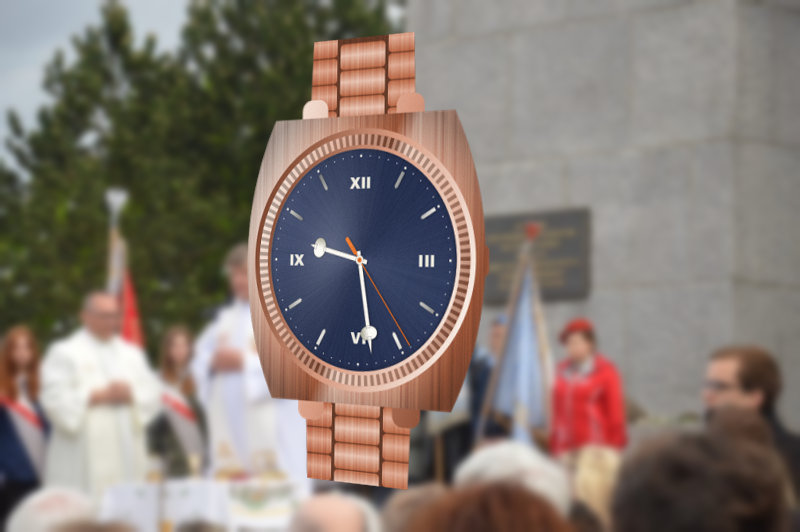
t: 9:28:24
